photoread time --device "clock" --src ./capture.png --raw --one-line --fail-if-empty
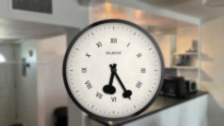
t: 6:25
